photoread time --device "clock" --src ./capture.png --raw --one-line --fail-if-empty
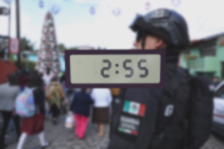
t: 2:55
